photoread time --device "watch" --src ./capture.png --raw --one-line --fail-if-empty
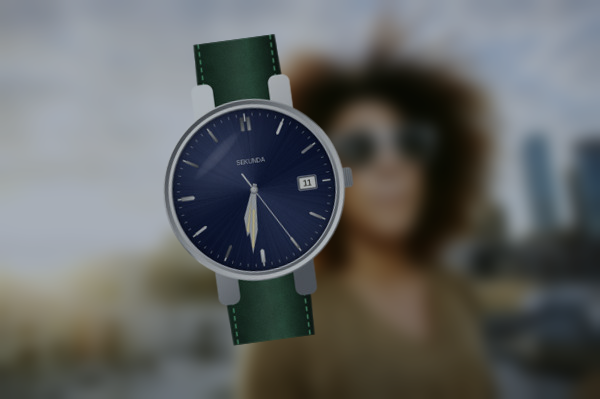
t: 6:31:25
